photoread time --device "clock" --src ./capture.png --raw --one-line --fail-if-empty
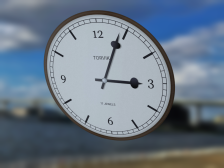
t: 3:04
